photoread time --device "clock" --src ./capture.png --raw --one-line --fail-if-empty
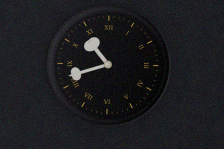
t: 10:42
